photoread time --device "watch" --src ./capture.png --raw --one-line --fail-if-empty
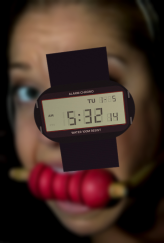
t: 5:32:14
